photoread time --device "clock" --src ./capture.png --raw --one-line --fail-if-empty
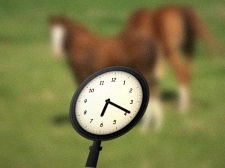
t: 6:19
